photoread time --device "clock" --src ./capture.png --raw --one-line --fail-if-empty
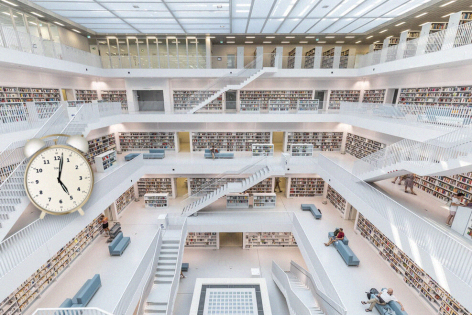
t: 5:02
